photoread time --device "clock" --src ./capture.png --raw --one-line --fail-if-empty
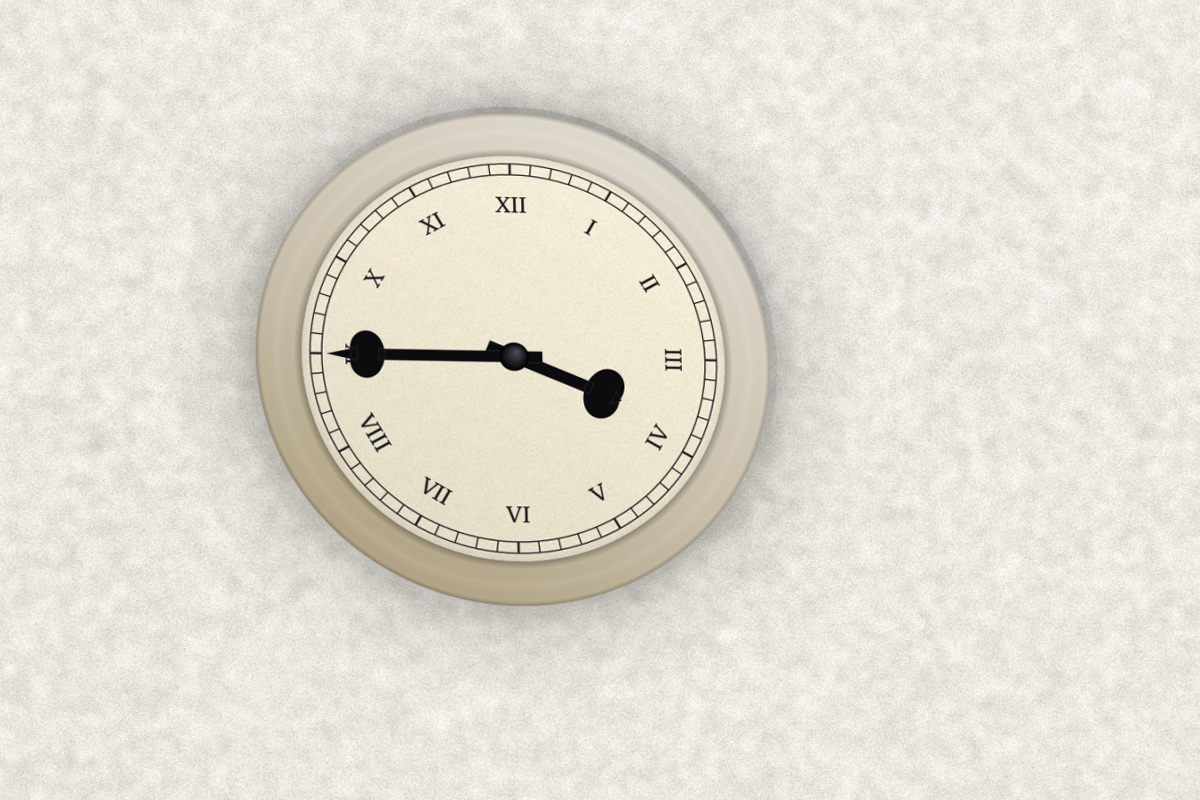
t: 3:45
